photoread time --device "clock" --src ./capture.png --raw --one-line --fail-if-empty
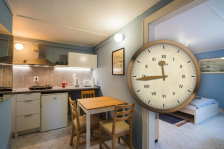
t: 11:44
